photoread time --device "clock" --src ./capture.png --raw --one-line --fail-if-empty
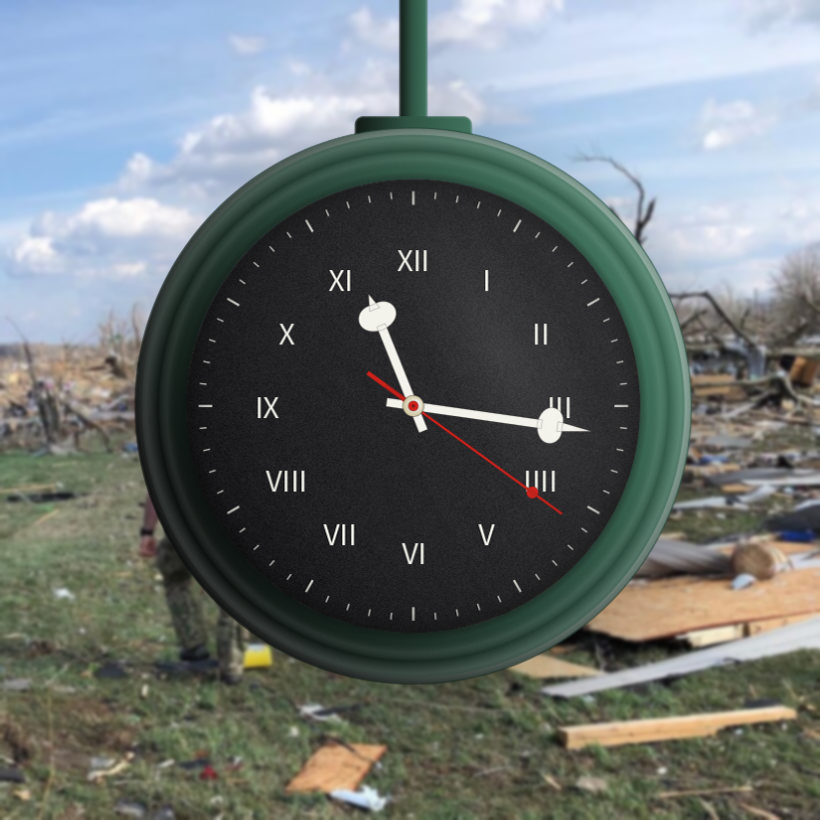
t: 11:16:21
